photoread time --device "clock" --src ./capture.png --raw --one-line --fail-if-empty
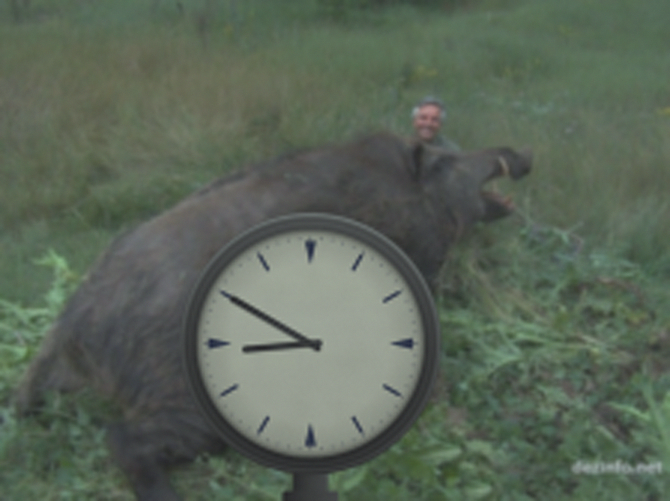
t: 8:50
